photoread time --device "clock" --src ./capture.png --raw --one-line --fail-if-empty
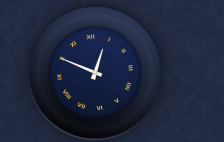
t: 12:50
